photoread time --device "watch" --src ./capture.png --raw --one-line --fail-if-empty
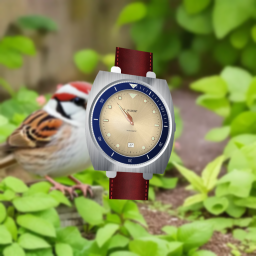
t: 10:53
